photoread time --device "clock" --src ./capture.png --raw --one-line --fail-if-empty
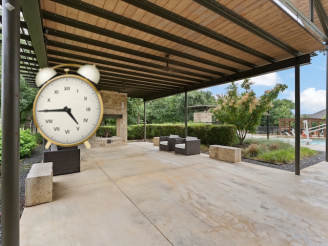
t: 4:45
